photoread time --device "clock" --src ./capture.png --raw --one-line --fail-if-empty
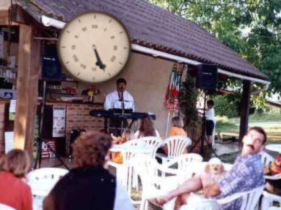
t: 5:26
